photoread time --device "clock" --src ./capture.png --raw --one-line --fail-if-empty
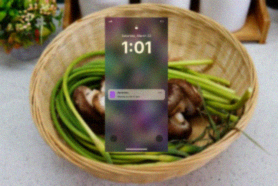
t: 1:01
